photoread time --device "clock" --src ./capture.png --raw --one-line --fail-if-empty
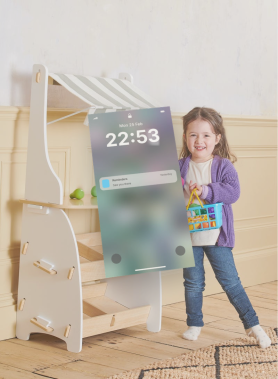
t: 22:53
